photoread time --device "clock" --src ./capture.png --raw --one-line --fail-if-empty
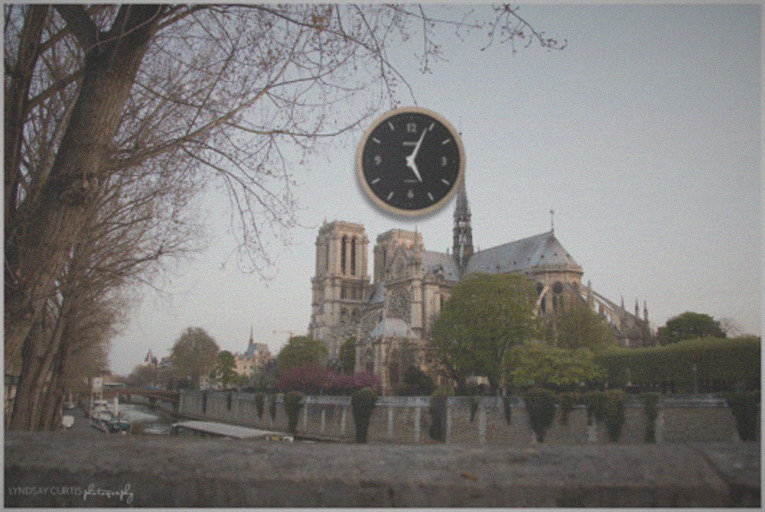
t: 5:04
